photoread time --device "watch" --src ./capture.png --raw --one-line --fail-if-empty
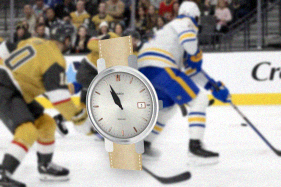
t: 10:56
